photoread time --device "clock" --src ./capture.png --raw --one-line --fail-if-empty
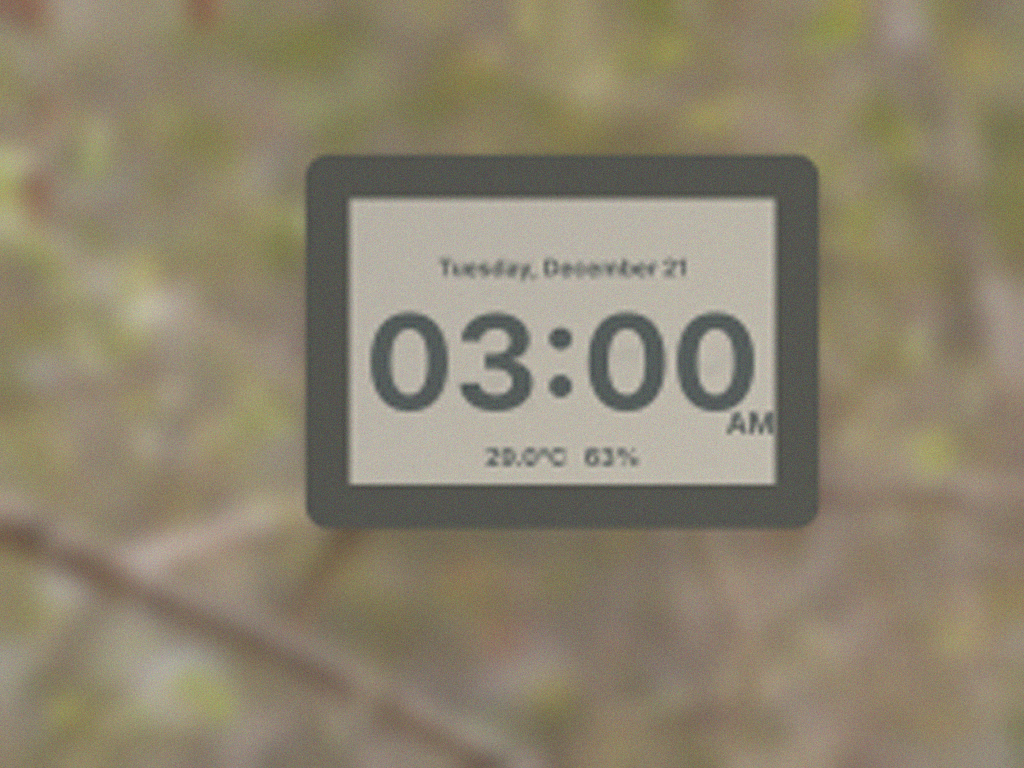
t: 3:00
